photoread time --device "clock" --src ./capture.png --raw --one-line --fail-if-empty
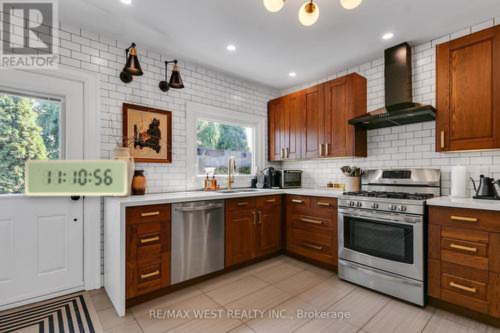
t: 11:10:56
